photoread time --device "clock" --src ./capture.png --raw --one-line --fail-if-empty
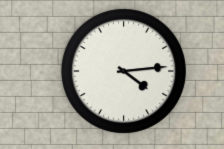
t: 4:14
